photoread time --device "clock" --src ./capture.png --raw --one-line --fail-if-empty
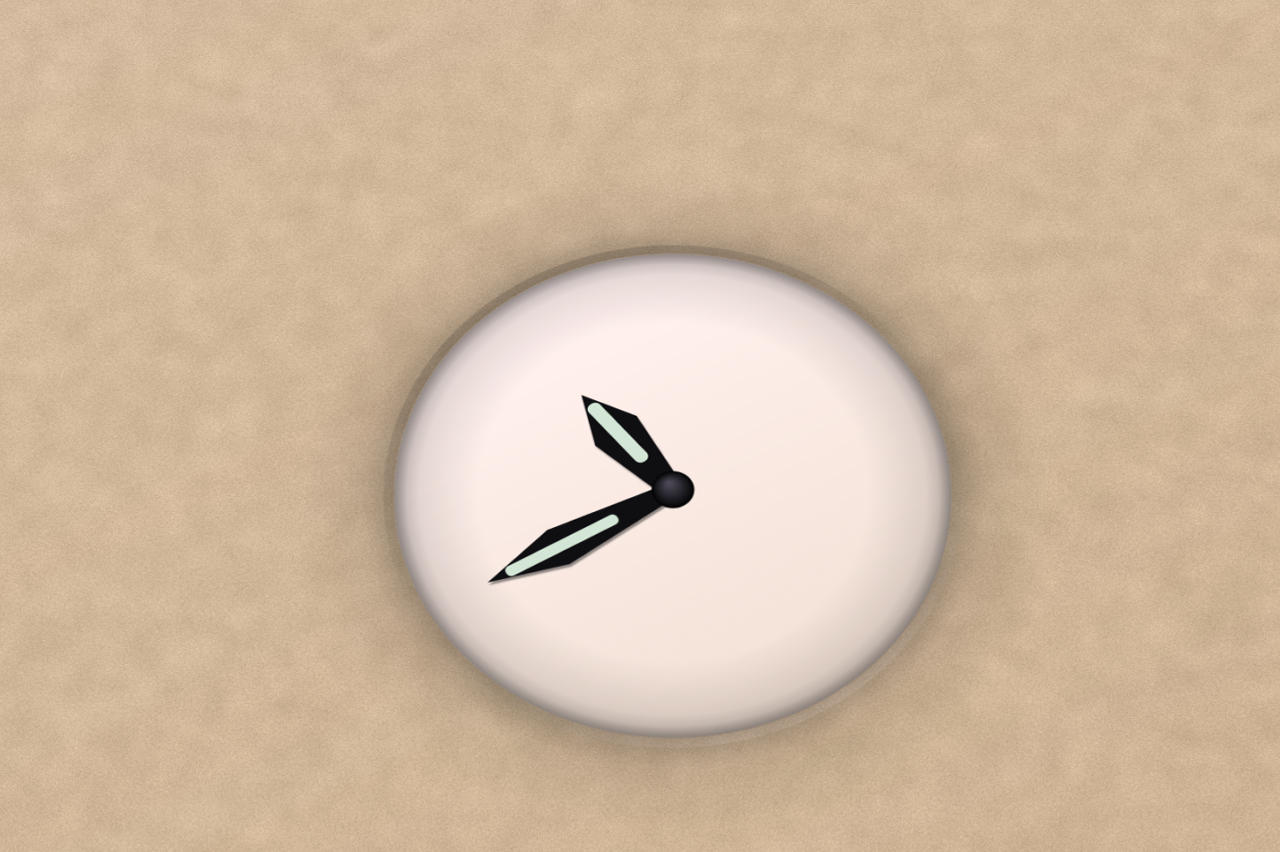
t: 10:40
